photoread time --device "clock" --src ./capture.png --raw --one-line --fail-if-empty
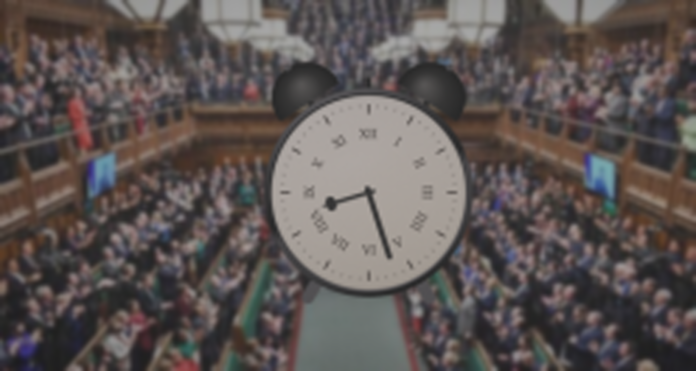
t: 8:27
